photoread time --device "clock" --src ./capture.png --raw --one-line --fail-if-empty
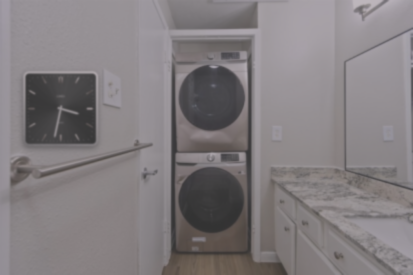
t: 3:32
